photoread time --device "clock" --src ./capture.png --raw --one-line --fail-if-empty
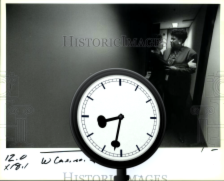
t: 8:32
